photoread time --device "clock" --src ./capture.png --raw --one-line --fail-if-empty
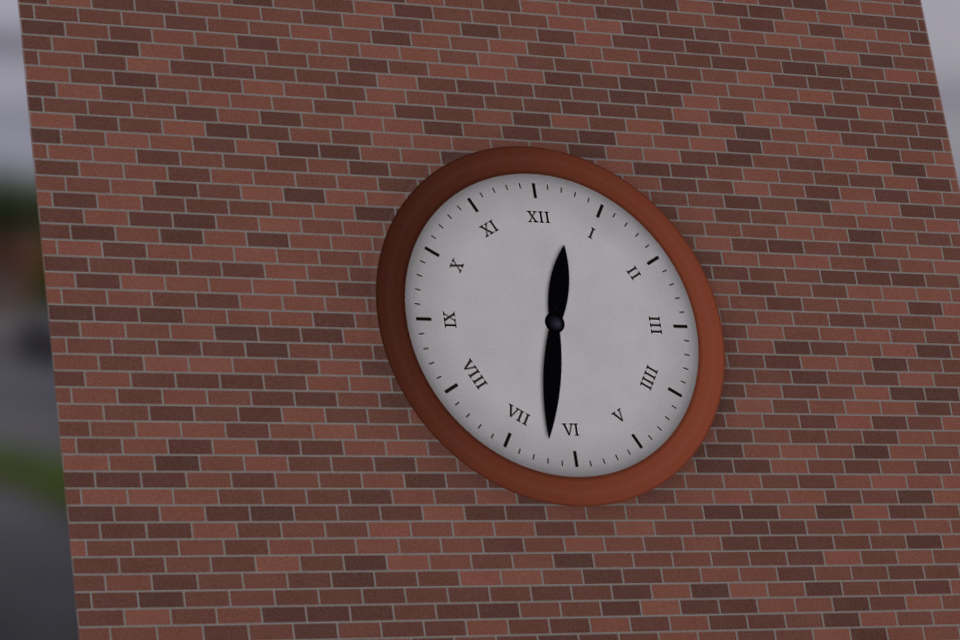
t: 12:32
